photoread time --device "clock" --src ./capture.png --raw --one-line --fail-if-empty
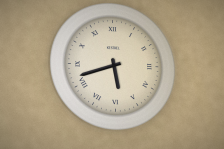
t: 5:42
